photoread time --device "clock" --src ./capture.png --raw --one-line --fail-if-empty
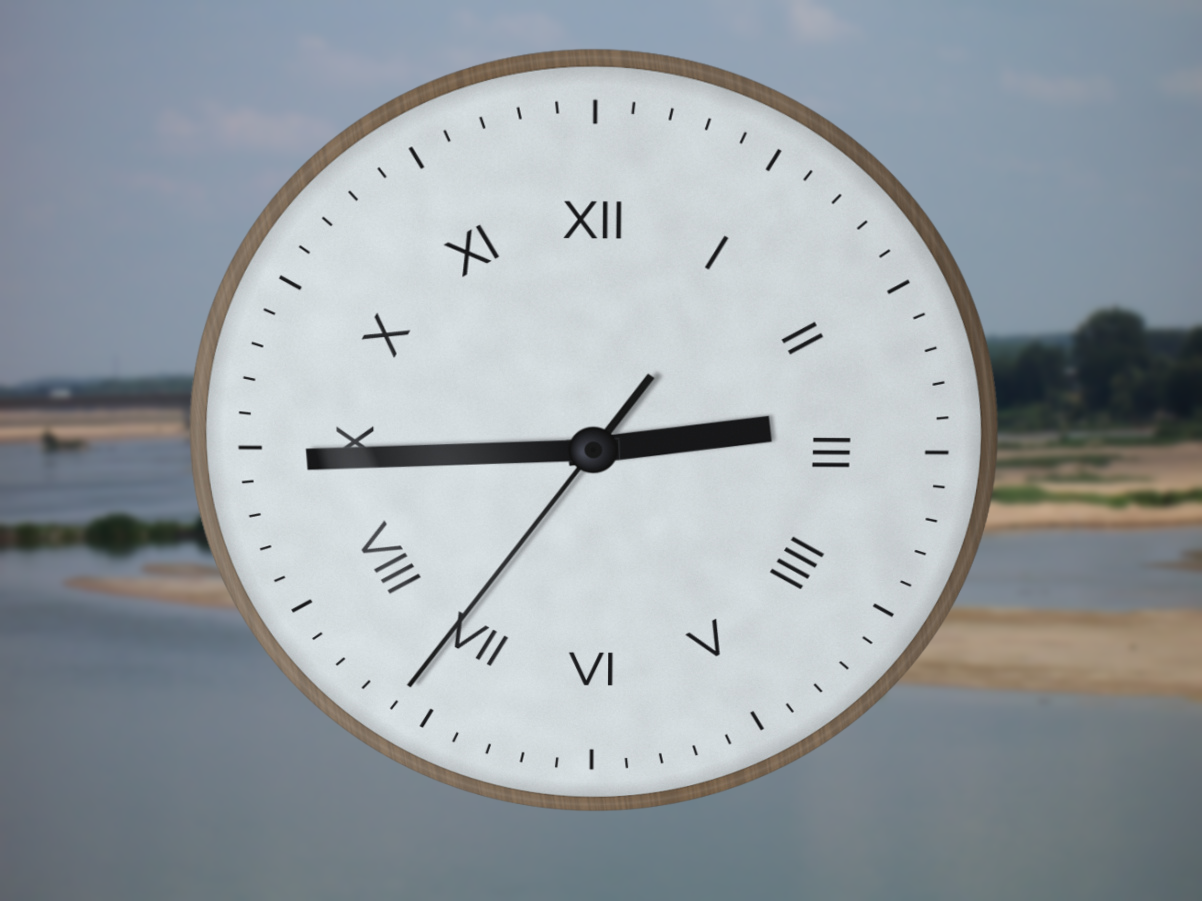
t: 2:44:36
